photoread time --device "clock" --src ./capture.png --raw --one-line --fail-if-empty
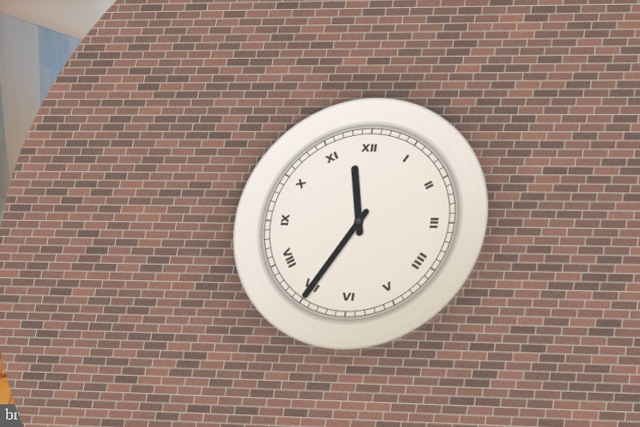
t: 11:35
